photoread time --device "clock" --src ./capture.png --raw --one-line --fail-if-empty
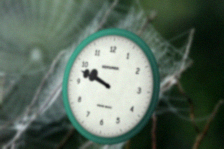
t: 9:48
